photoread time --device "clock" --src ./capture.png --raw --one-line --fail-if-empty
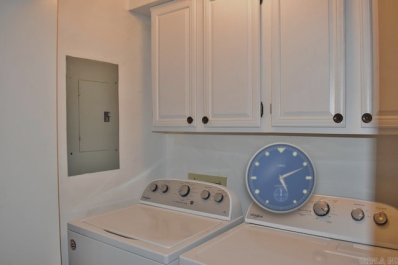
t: 5:11
